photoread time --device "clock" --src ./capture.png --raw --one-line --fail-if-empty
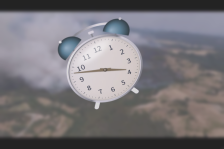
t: 3:48
